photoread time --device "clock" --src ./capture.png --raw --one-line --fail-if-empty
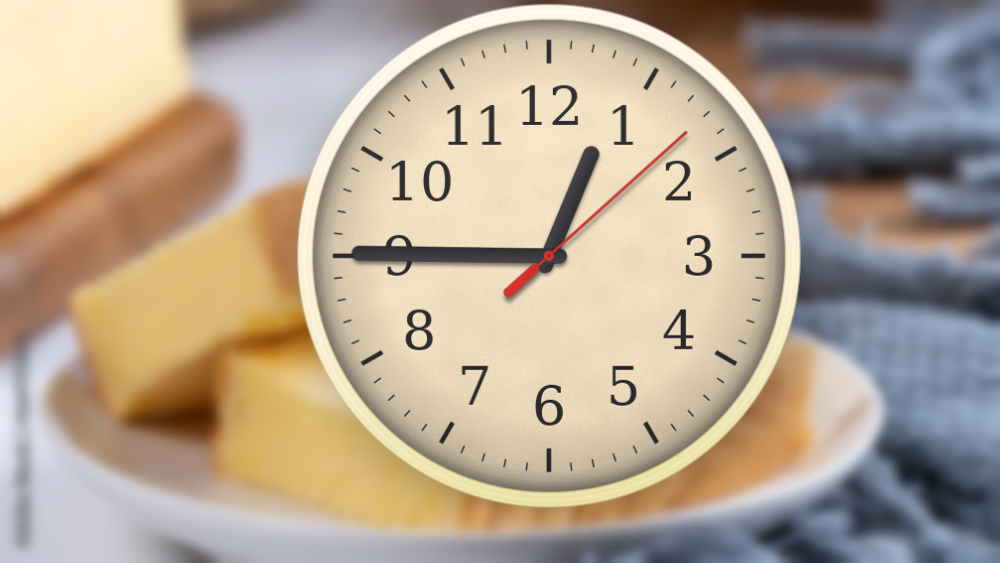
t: 12:45:08
